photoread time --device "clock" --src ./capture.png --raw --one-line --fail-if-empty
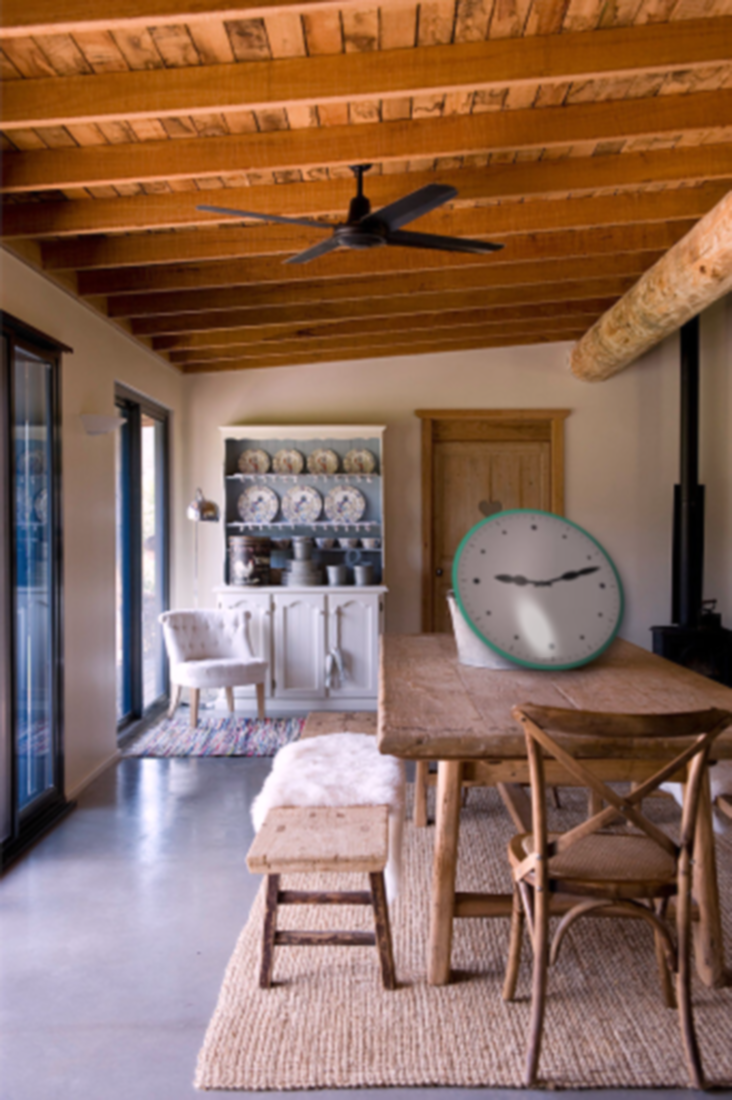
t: 9:12
